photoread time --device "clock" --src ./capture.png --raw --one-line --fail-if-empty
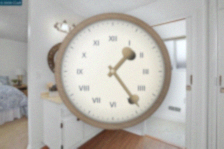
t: 1:24
